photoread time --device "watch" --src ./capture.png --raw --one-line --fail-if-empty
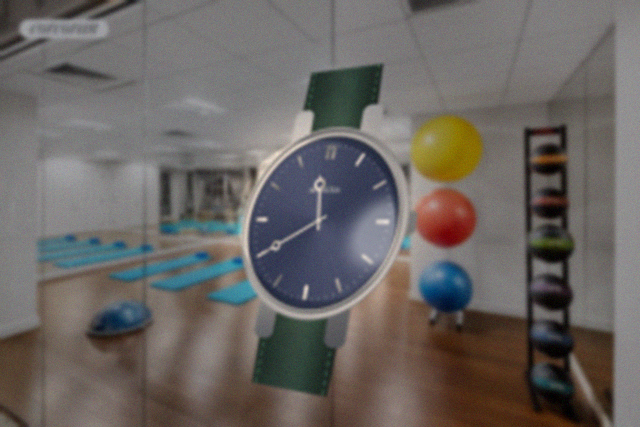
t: 11:40
